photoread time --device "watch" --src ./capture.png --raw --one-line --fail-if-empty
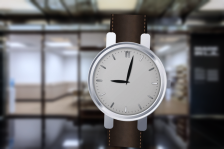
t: 9:02
